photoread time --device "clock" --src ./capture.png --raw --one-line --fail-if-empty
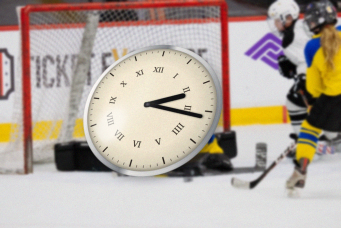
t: 2:16
